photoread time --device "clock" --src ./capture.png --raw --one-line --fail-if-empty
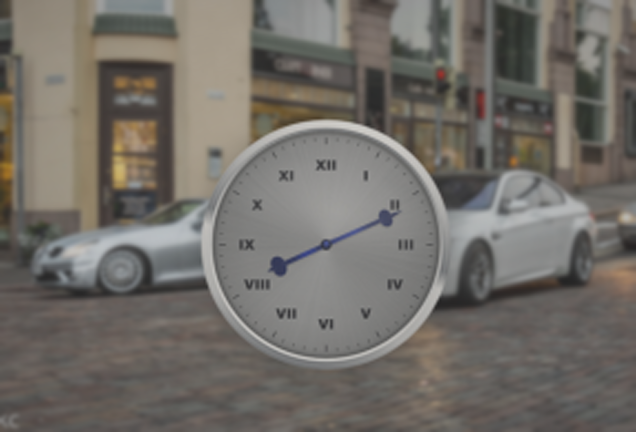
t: 8:11
